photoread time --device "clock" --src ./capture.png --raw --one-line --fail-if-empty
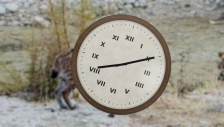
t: 8:10
